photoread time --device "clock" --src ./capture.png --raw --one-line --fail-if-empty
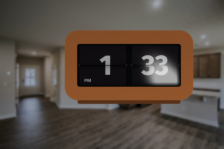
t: 1:33
